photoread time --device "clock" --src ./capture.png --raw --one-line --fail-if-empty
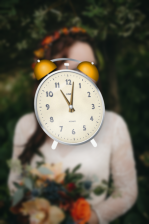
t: 11:02
